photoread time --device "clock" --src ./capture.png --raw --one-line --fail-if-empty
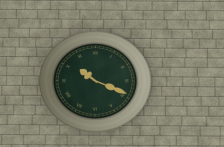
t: 10:19
